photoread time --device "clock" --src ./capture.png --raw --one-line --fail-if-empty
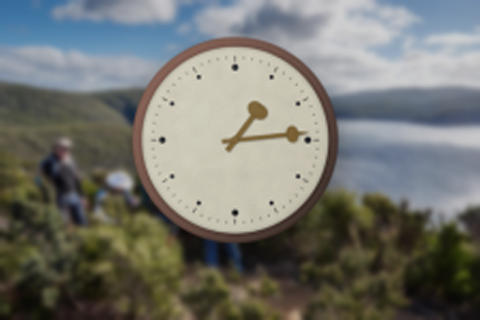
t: 1:14
